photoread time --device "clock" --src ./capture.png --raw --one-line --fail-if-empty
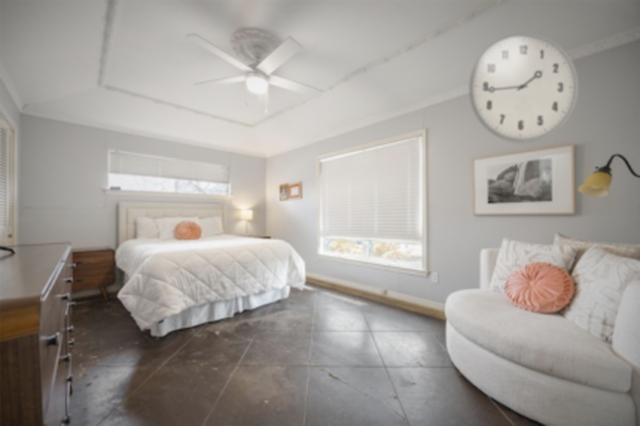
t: 1:44
